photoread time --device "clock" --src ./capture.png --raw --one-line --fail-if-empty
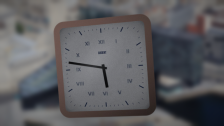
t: 5:47
